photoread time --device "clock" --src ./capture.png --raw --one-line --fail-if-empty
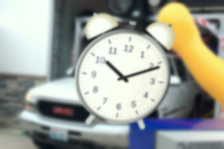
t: 10:11
